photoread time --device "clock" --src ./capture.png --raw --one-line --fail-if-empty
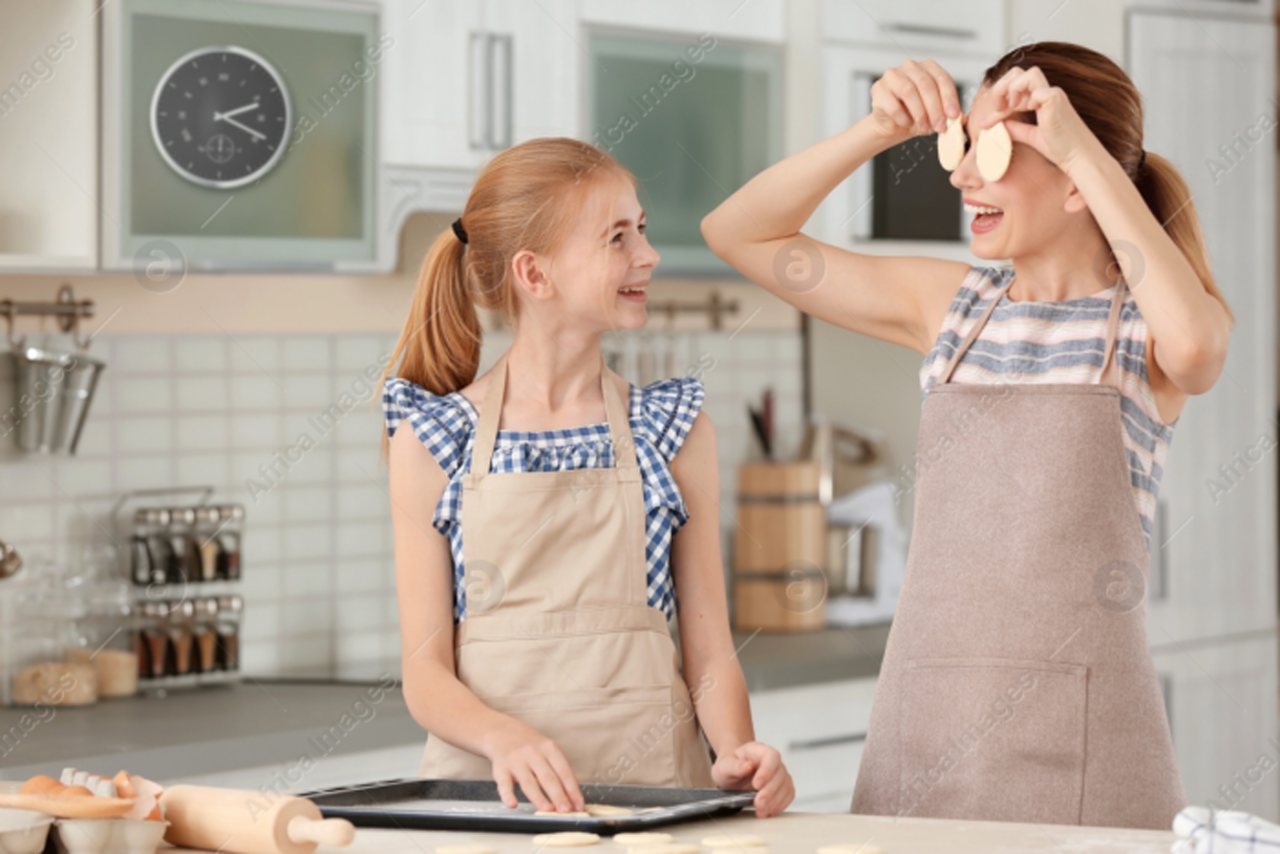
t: 2:19
